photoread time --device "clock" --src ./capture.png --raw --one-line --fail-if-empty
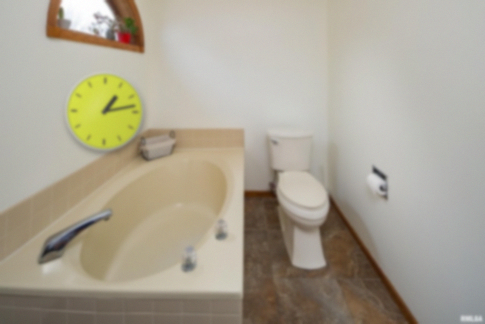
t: 1:13
